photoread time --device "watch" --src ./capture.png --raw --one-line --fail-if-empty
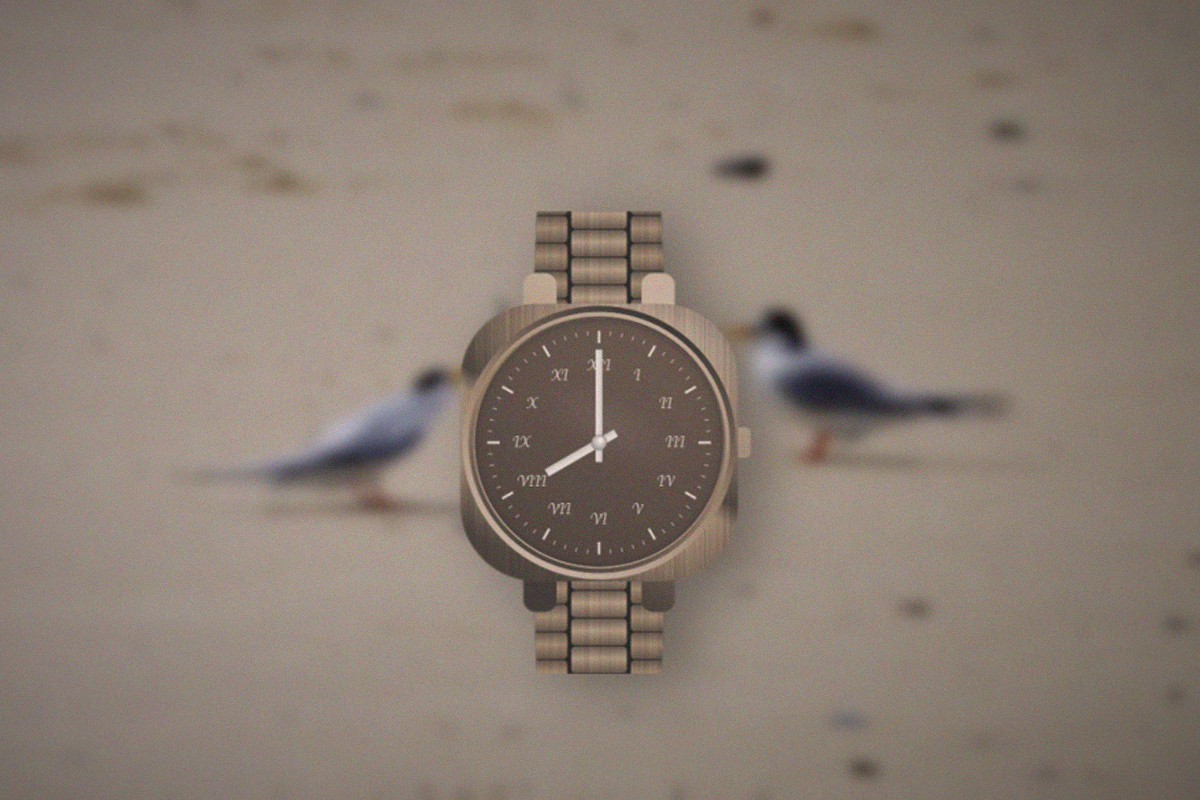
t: 8:00
